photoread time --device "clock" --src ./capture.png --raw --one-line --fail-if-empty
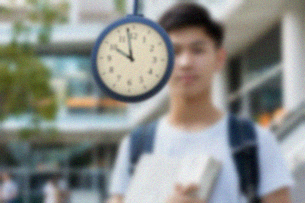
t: 9:58
